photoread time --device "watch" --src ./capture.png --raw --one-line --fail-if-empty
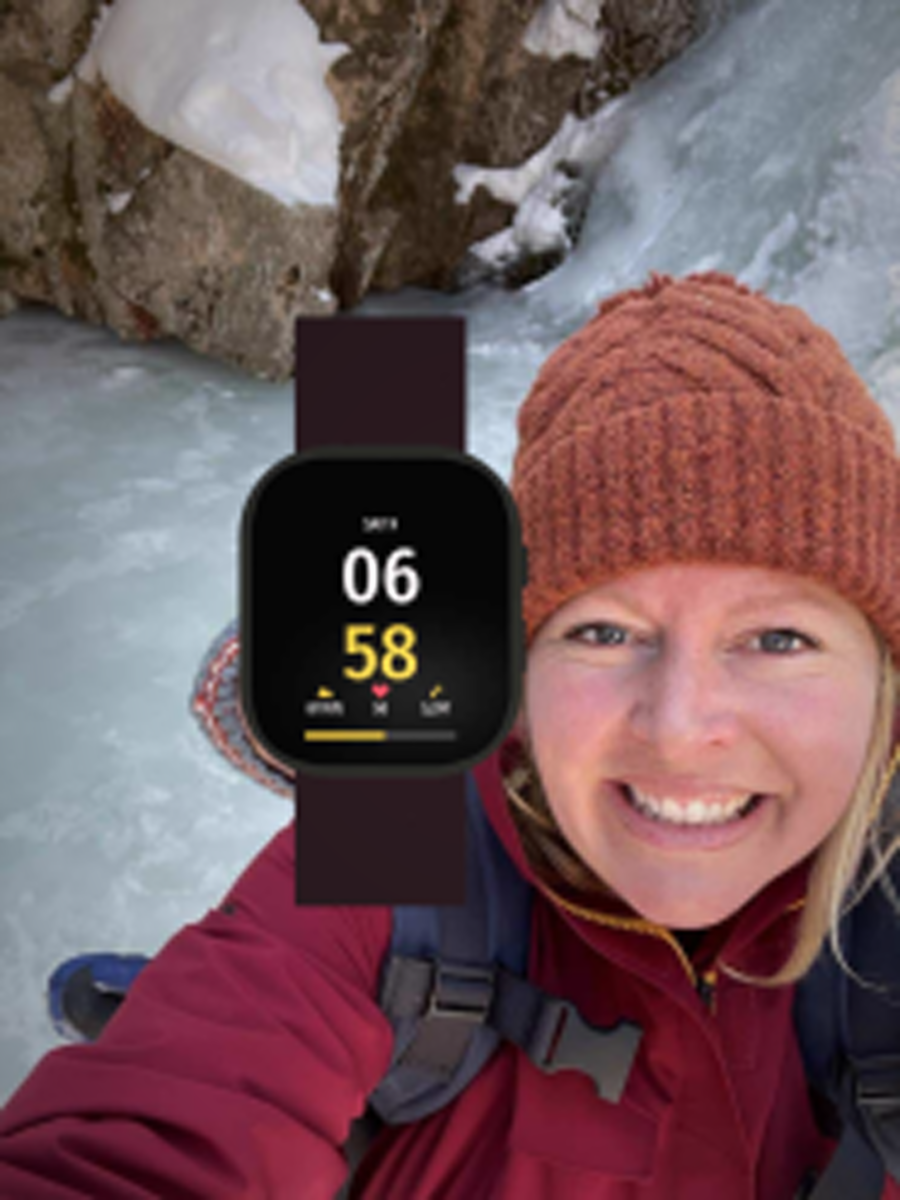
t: 6:58
